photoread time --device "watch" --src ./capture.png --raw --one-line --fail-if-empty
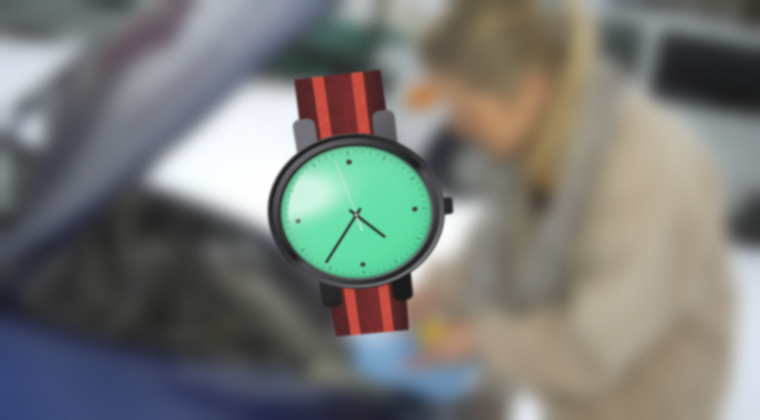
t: 4:35:58
